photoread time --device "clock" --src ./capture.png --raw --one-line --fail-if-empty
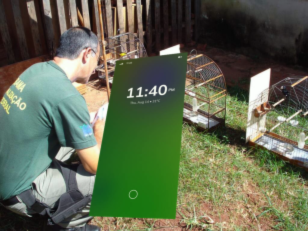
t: 11:40
